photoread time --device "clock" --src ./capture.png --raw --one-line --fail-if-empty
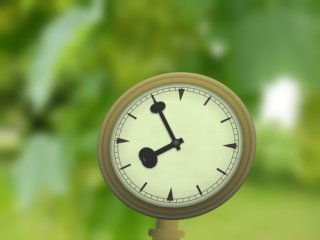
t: 7:55
